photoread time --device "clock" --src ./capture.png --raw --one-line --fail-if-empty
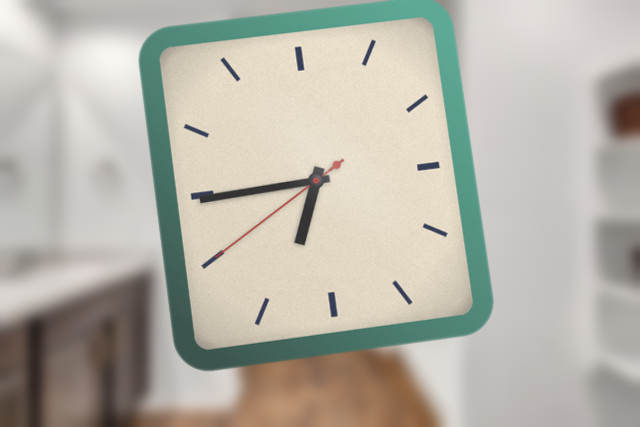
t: 6:44:40
